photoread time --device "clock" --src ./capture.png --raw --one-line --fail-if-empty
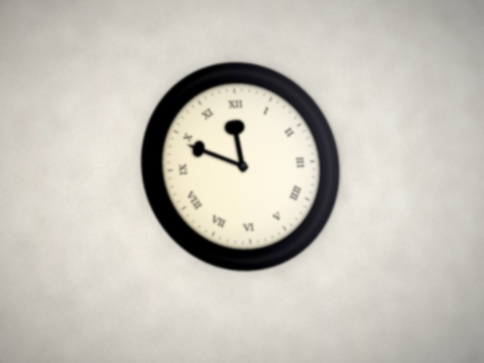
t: 11:49
